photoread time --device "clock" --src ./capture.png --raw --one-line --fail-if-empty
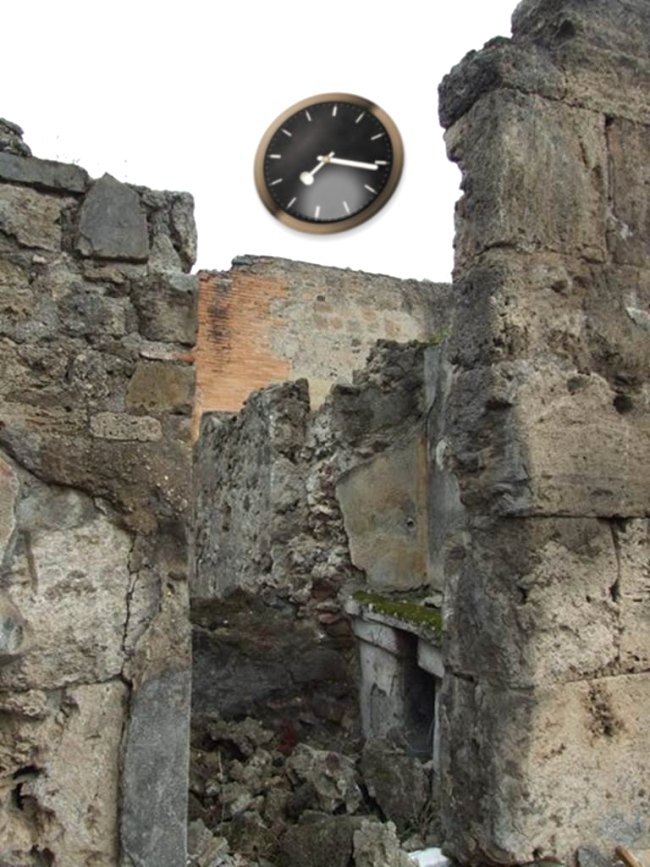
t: 7:16
